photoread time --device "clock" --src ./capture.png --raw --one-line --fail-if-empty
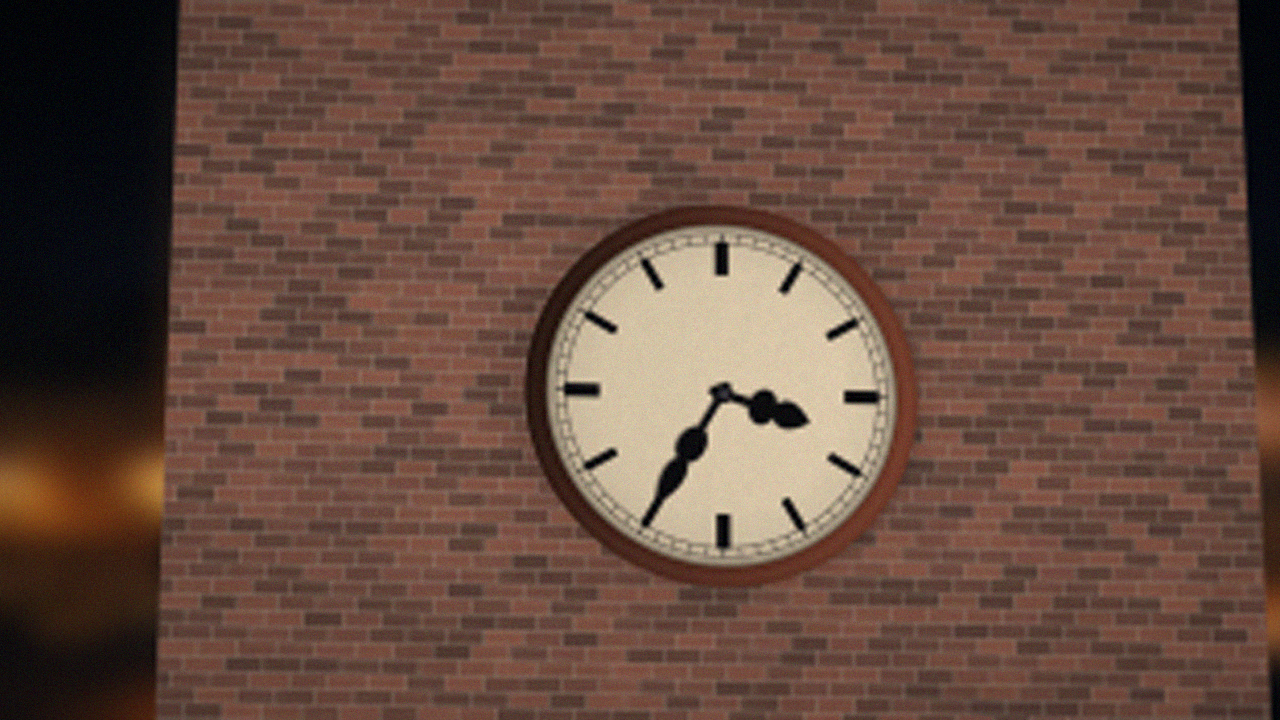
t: 3:35
